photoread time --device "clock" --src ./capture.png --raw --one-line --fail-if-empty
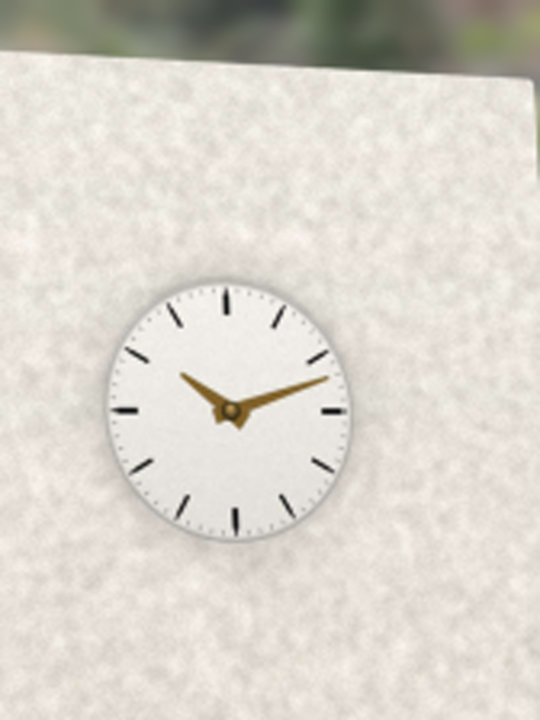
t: 10:12
